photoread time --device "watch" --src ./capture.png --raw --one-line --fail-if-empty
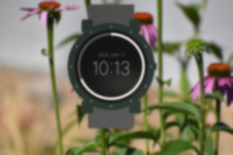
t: 10:13
